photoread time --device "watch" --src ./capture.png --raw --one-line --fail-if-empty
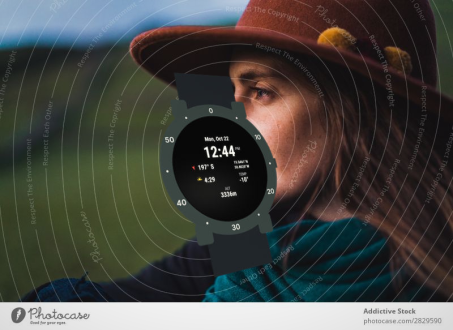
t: 12:44
